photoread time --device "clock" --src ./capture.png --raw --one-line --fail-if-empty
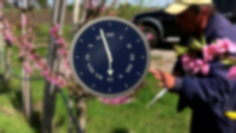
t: 5:57
